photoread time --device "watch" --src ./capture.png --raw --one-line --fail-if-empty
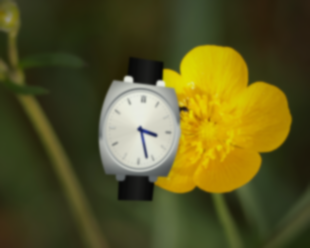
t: 3:27
